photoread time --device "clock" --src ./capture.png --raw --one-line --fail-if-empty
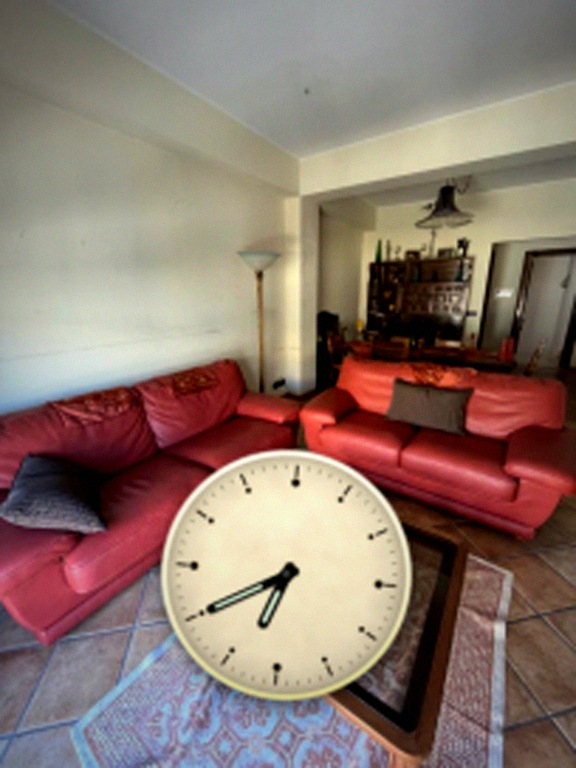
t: 6:40
